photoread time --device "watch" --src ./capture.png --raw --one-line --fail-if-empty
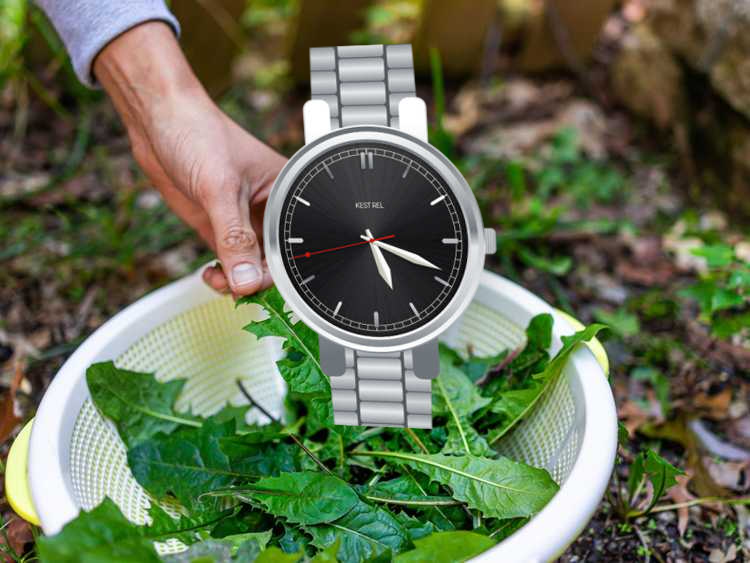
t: 5:18:43
